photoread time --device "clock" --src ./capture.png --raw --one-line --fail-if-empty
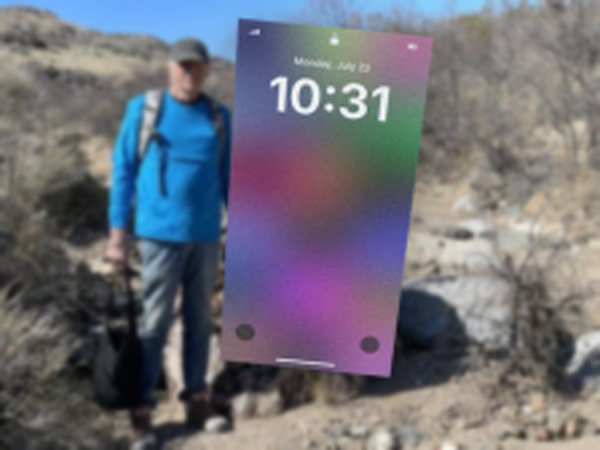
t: 10:31
